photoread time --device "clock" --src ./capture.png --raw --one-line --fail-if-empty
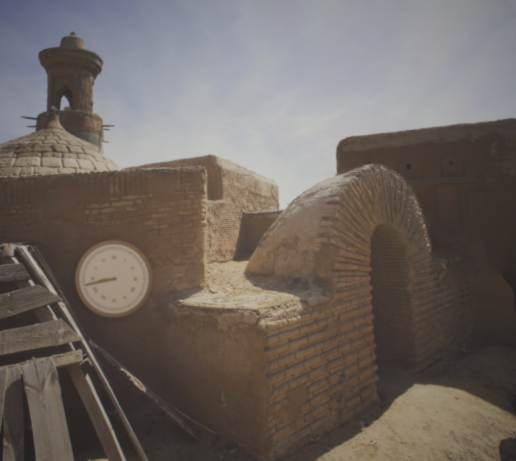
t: 8:43
